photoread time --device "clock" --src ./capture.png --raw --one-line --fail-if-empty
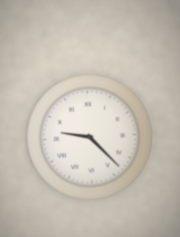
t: 9:23
